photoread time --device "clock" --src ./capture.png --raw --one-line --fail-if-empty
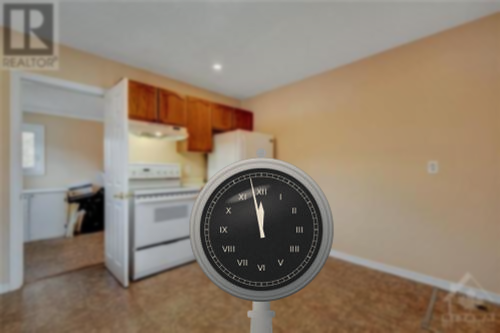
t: 11:58
